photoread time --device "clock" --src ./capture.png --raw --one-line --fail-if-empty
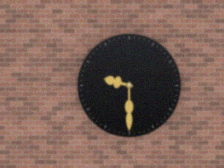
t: 9:30
